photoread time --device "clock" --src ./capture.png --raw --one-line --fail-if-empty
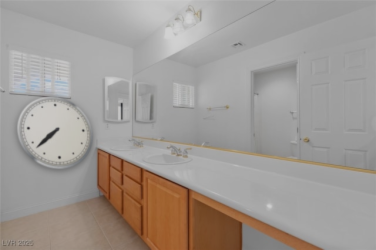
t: 7:38
